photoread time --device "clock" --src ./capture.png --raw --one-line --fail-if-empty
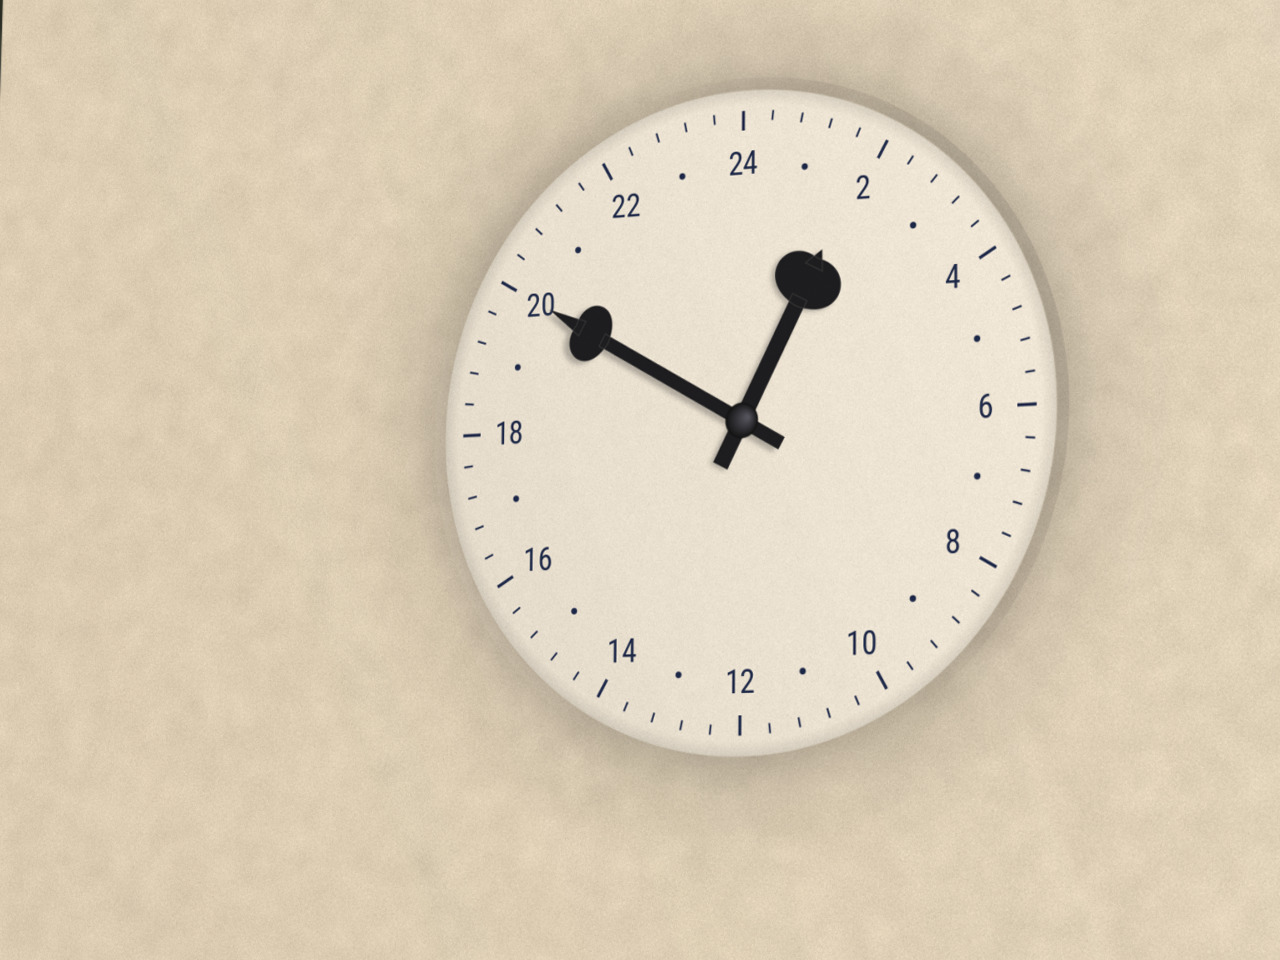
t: 1:50
